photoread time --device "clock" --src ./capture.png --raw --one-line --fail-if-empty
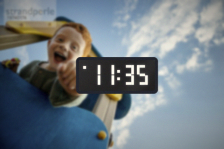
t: 11:35
